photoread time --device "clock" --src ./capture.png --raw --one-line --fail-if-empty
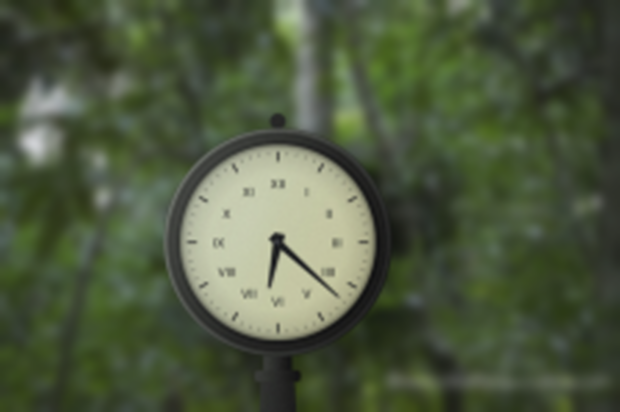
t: 6:22
